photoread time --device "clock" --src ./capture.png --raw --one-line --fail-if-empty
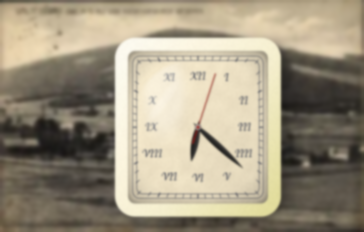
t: 6:22:03
